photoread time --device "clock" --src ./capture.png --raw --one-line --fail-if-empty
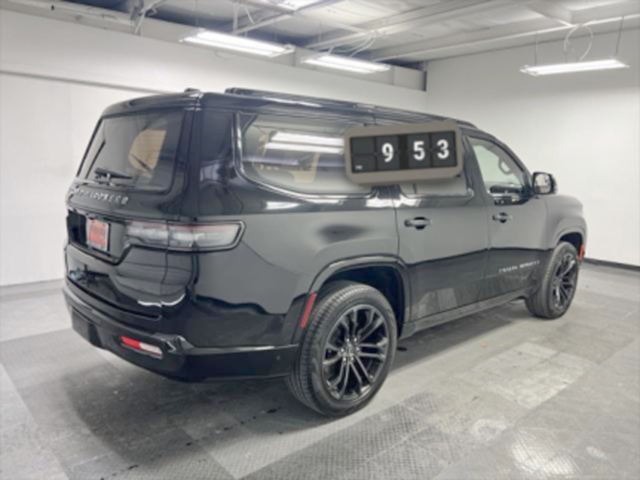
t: 9:53
